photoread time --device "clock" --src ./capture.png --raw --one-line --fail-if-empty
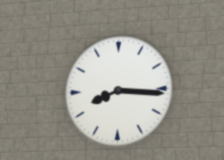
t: 8:16
